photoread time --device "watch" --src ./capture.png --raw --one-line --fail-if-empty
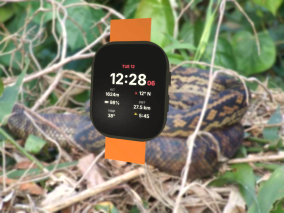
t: 12:28
